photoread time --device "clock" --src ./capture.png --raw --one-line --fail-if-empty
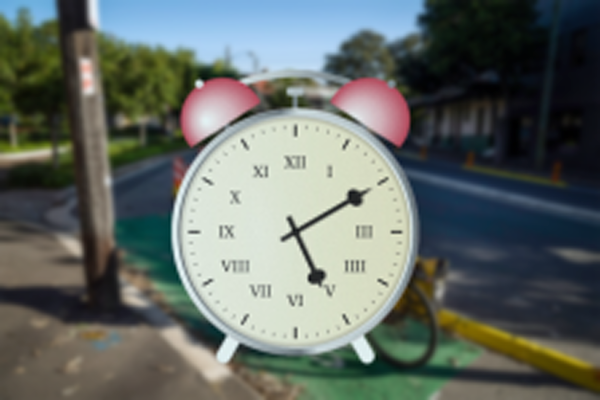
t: 5:10
